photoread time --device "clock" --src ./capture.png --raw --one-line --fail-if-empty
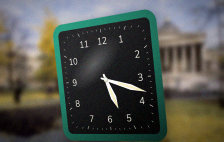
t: 5:18
